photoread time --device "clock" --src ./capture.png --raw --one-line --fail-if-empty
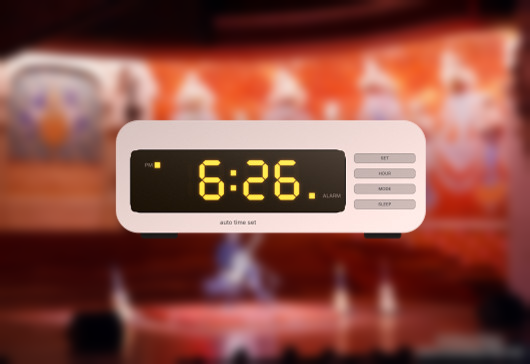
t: 6:26
